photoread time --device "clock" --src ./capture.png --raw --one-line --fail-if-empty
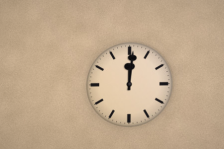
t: 12:01
